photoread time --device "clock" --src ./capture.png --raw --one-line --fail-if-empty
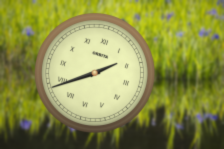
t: 1:39
